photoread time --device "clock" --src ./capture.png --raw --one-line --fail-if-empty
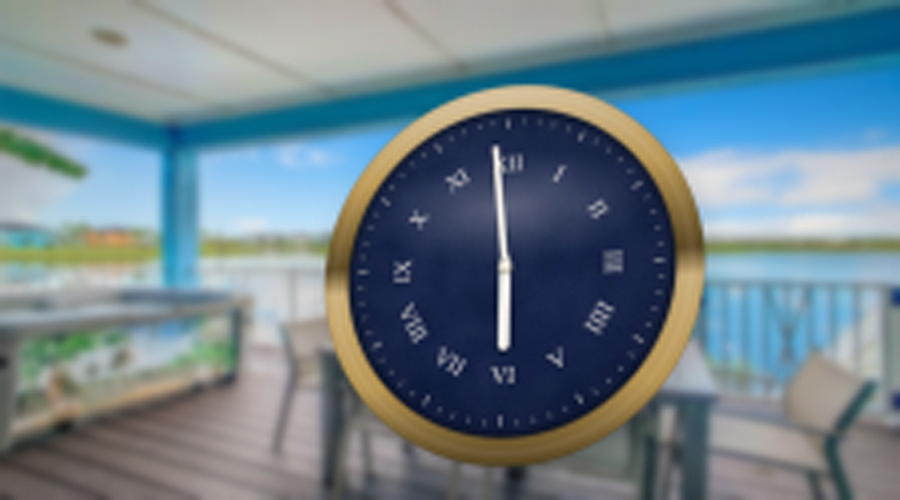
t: 5:59
